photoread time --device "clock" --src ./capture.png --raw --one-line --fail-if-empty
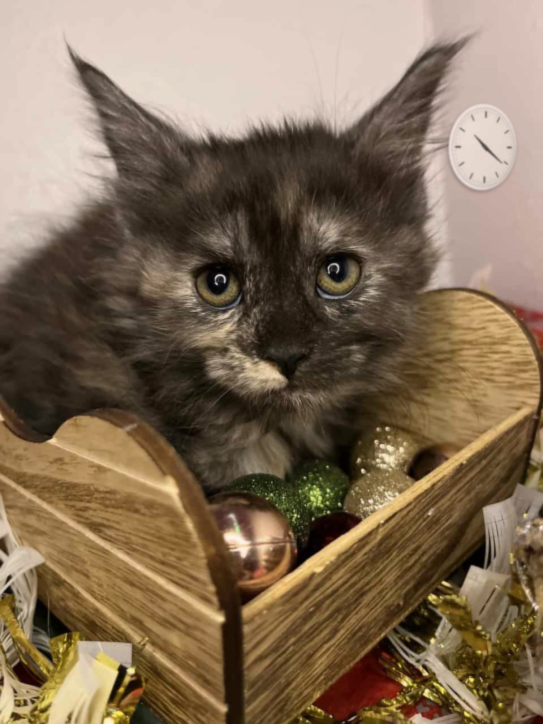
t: 10:21
